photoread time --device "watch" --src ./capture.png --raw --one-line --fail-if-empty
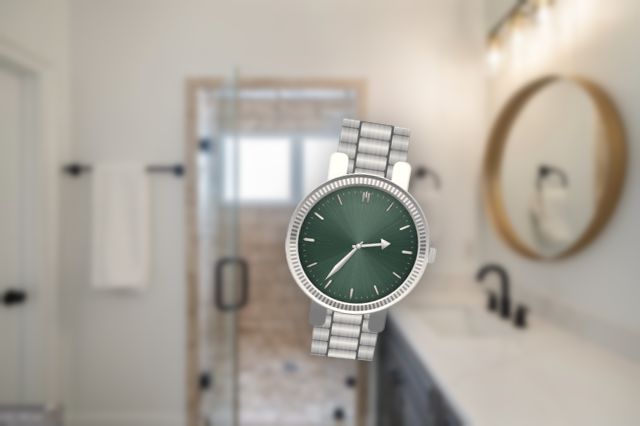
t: 2:36
